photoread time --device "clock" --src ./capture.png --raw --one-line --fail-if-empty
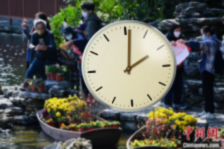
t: 2:01
